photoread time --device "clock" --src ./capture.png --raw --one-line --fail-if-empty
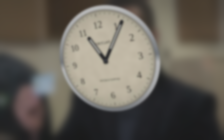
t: 11:06
